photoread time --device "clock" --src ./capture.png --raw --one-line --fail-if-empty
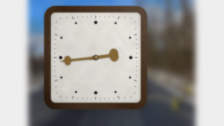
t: 2:44
